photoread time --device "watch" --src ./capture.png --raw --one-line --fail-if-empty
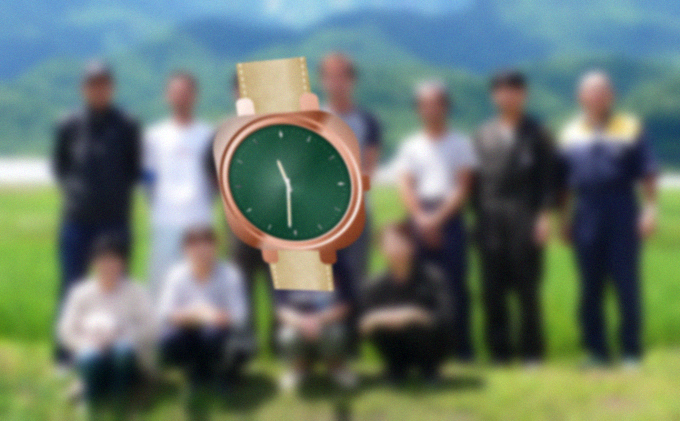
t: 11:31
